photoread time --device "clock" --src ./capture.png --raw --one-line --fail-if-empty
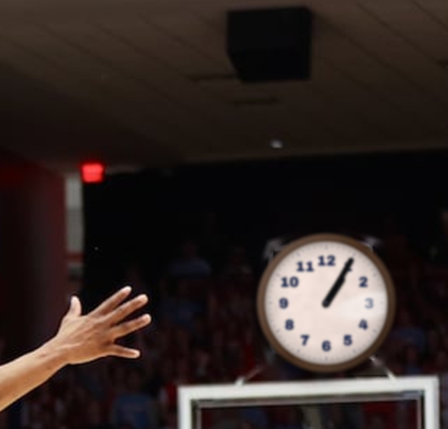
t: 1:05
